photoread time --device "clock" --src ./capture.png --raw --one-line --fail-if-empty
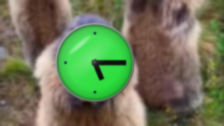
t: 5:15
